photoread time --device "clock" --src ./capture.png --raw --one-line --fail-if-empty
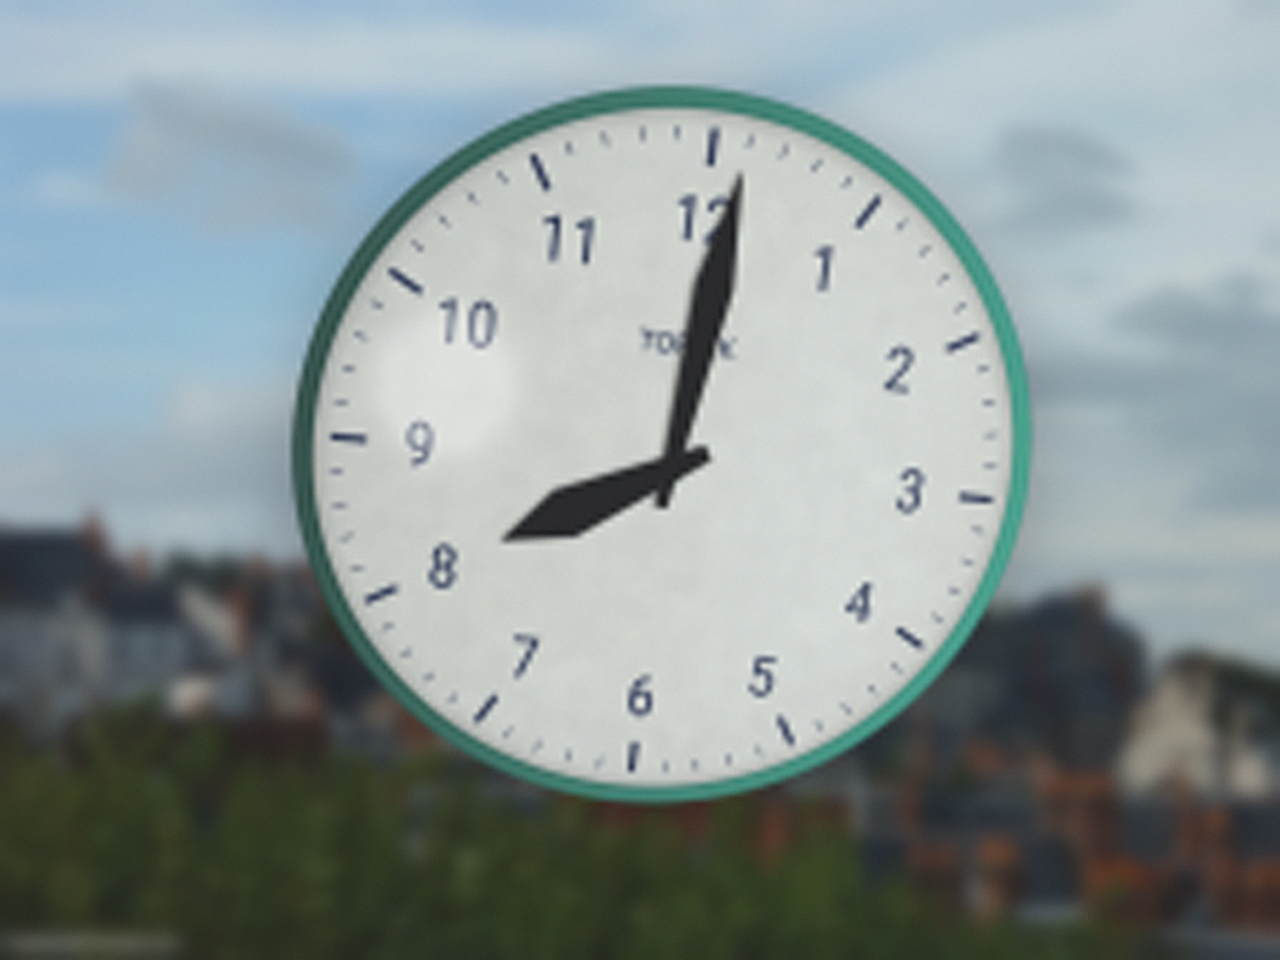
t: 8:01
